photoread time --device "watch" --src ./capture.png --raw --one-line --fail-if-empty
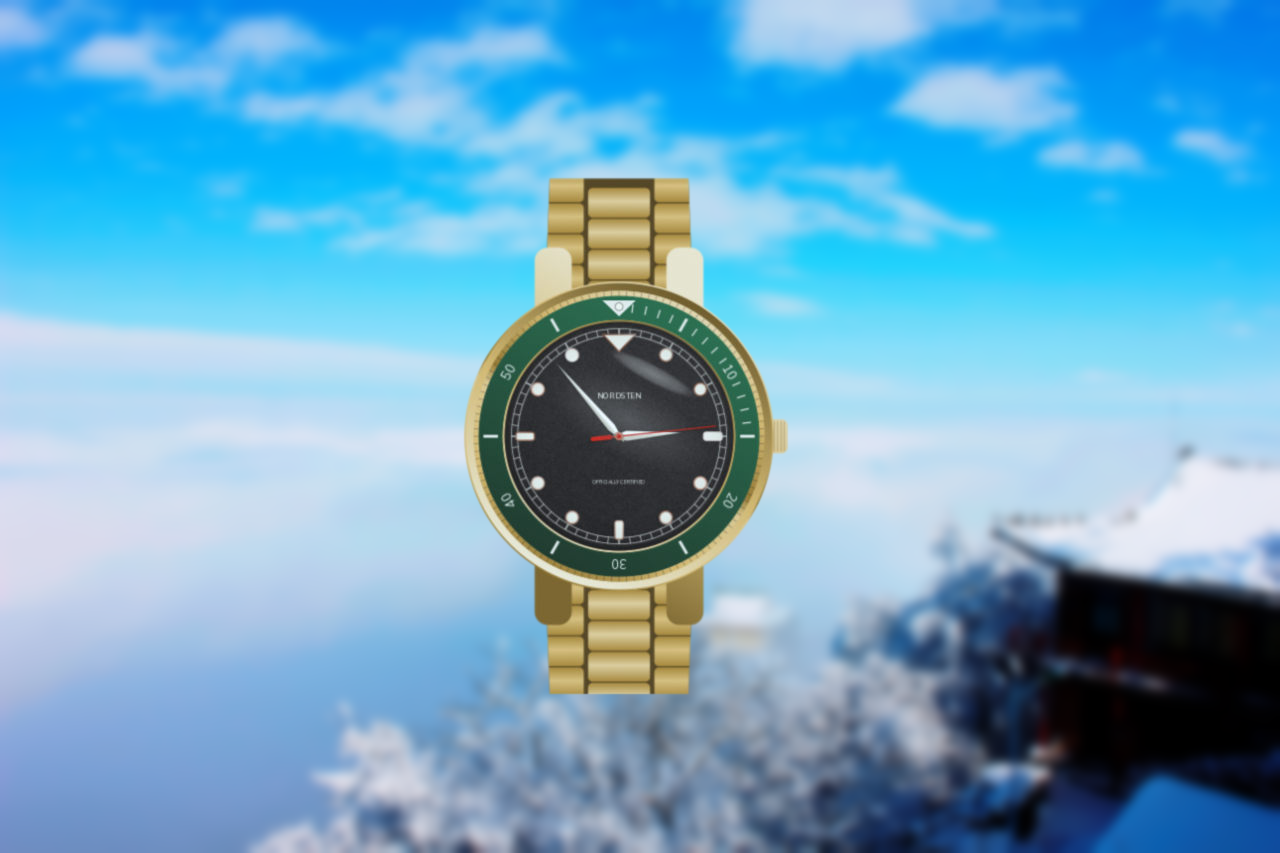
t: 2:53:14
